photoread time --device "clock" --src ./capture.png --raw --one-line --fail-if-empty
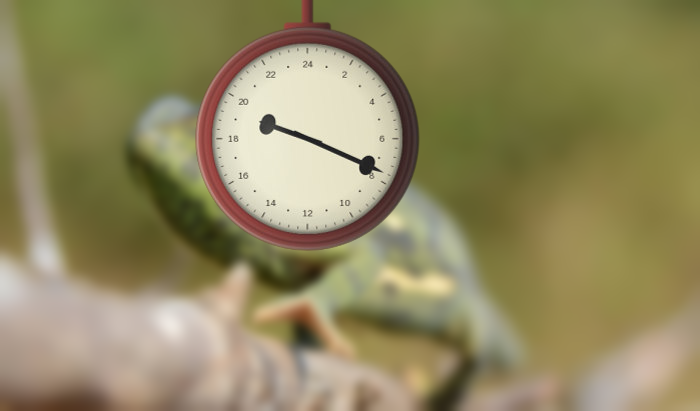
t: 19:19
